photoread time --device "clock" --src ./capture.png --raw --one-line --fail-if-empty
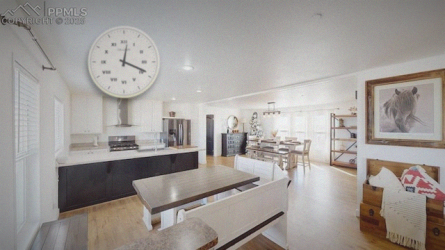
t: 12:19
